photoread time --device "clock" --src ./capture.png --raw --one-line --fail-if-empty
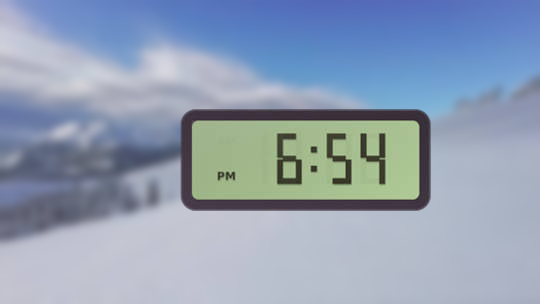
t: 6:54
